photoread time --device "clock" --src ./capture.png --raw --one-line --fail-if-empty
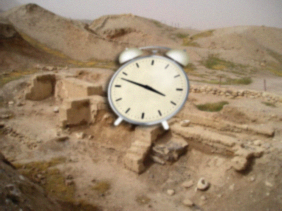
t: 3:48
